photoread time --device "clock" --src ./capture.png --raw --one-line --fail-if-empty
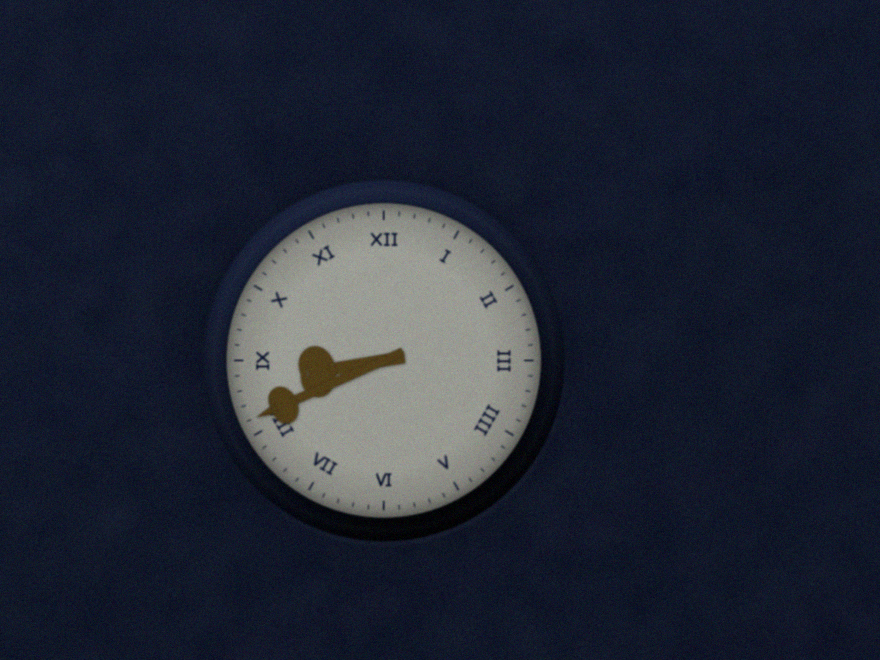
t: 8:41
